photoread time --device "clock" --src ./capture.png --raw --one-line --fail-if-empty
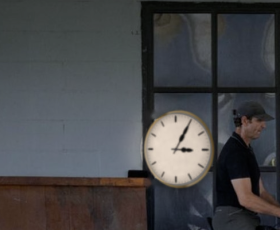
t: 3:05
